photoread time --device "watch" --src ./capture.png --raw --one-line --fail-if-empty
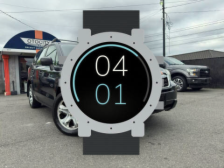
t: 4:01
